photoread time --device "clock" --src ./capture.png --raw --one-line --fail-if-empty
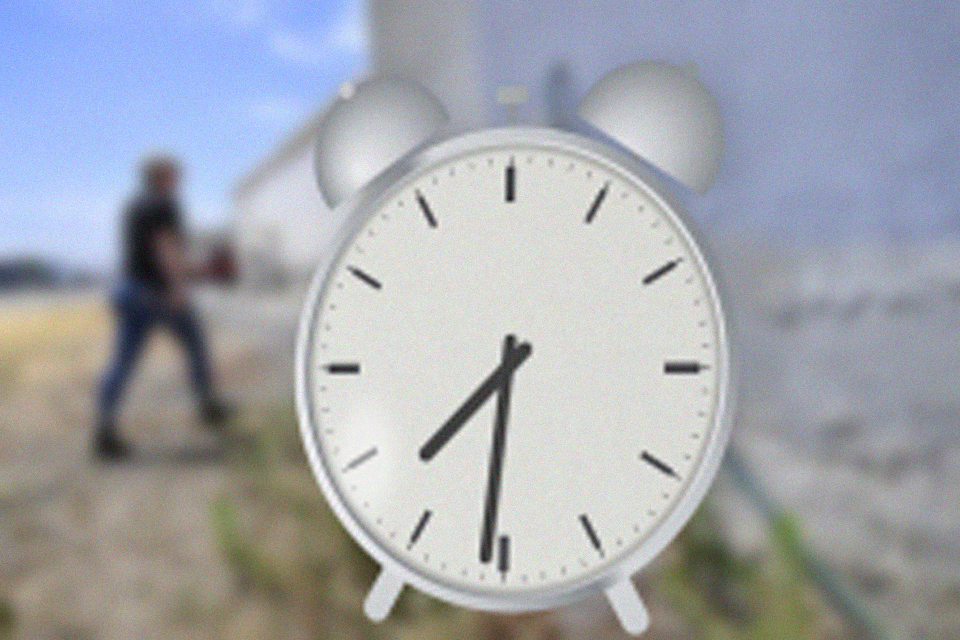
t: 7:31
